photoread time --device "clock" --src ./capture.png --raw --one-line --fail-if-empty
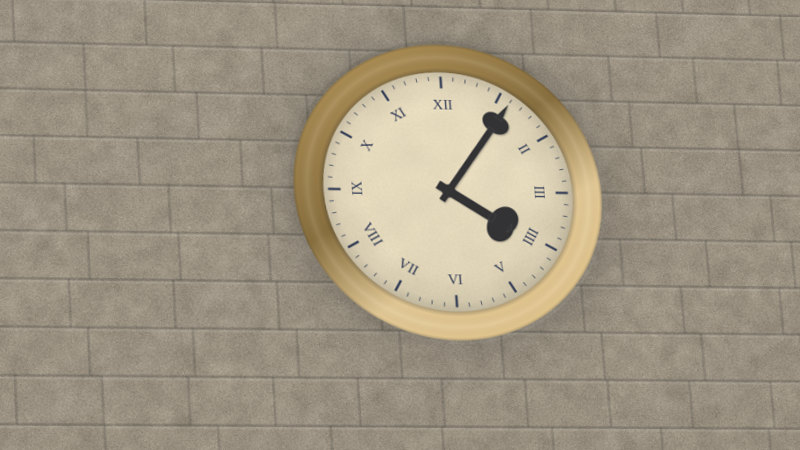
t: 4:06
